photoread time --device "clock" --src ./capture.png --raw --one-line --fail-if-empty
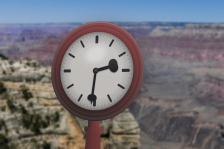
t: 2:31
